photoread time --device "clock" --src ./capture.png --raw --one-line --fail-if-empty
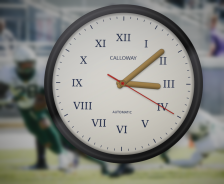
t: 3:08:20
